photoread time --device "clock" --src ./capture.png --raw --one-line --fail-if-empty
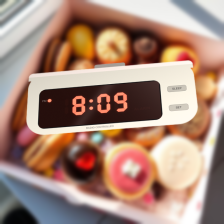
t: 8:09
